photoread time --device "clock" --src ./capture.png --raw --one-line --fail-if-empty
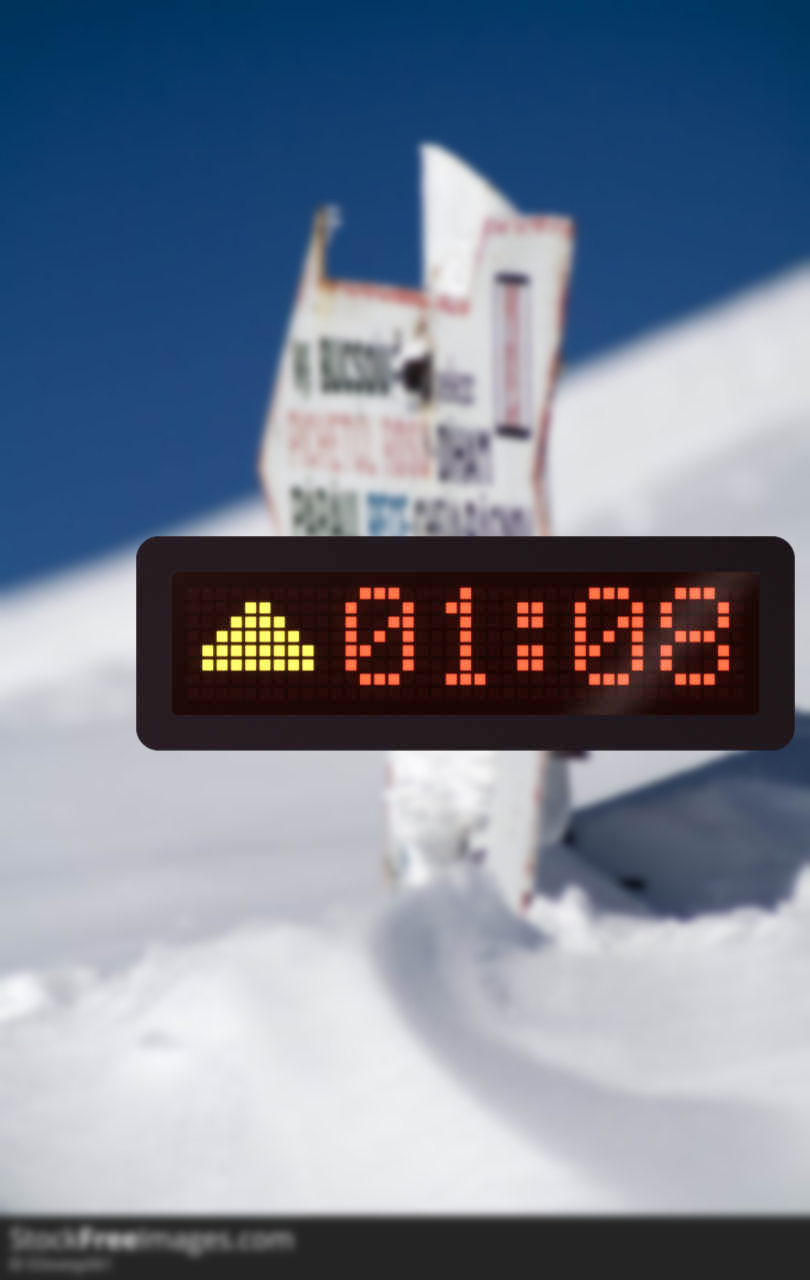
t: 1:08
